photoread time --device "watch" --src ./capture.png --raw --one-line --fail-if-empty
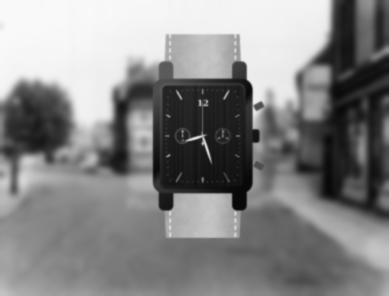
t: 8:27
